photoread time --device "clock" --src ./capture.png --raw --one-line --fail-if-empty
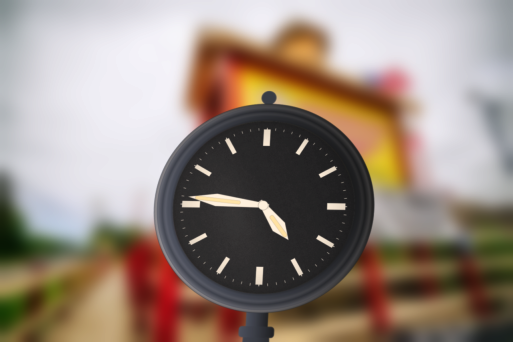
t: 4:46
